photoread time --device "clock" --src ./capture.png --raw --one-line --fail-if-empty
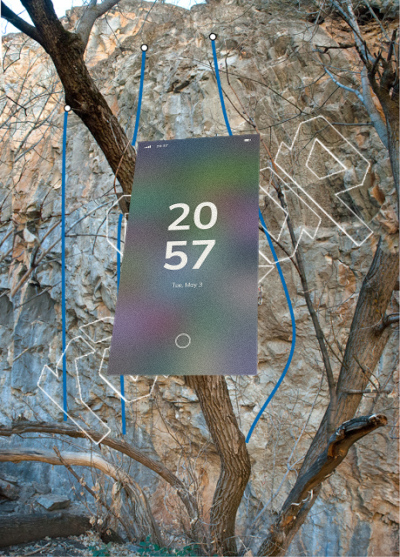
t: 20:57
